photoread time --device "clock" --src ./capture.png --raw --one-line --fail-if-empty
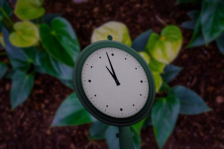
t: 10:58
